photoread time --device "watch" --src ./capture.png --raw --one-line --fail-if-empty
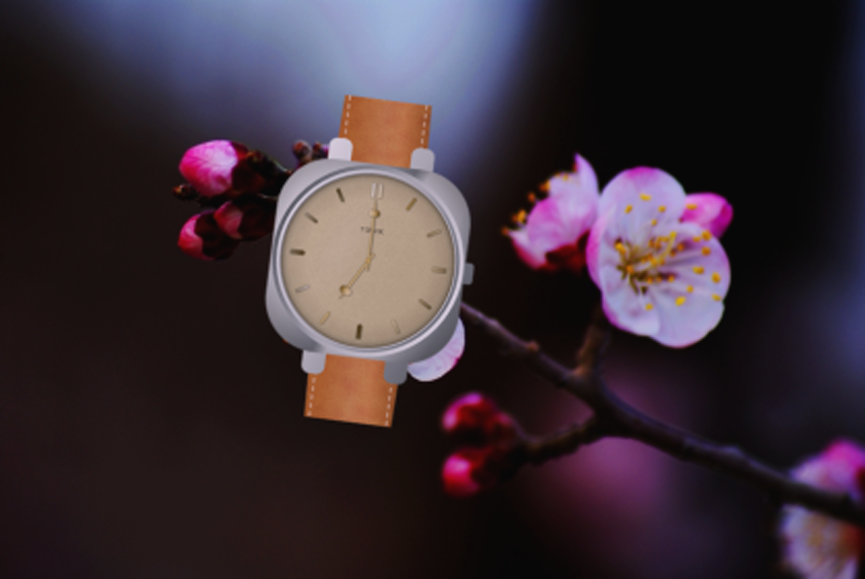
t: 7:00
